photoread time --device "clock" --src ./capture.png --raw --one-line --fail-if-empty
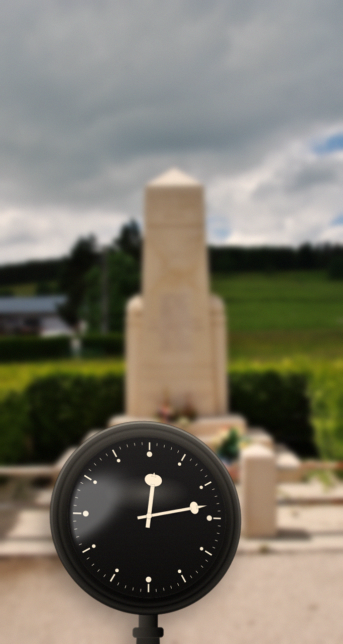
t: 12:13
